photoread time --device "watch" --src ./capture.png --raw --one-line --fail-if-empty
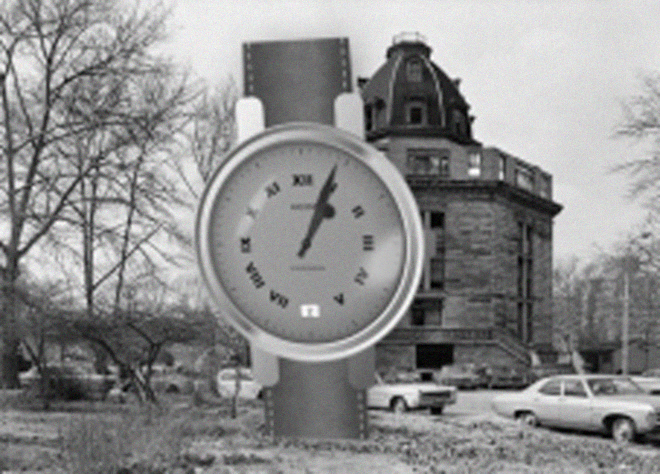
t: 1:04
